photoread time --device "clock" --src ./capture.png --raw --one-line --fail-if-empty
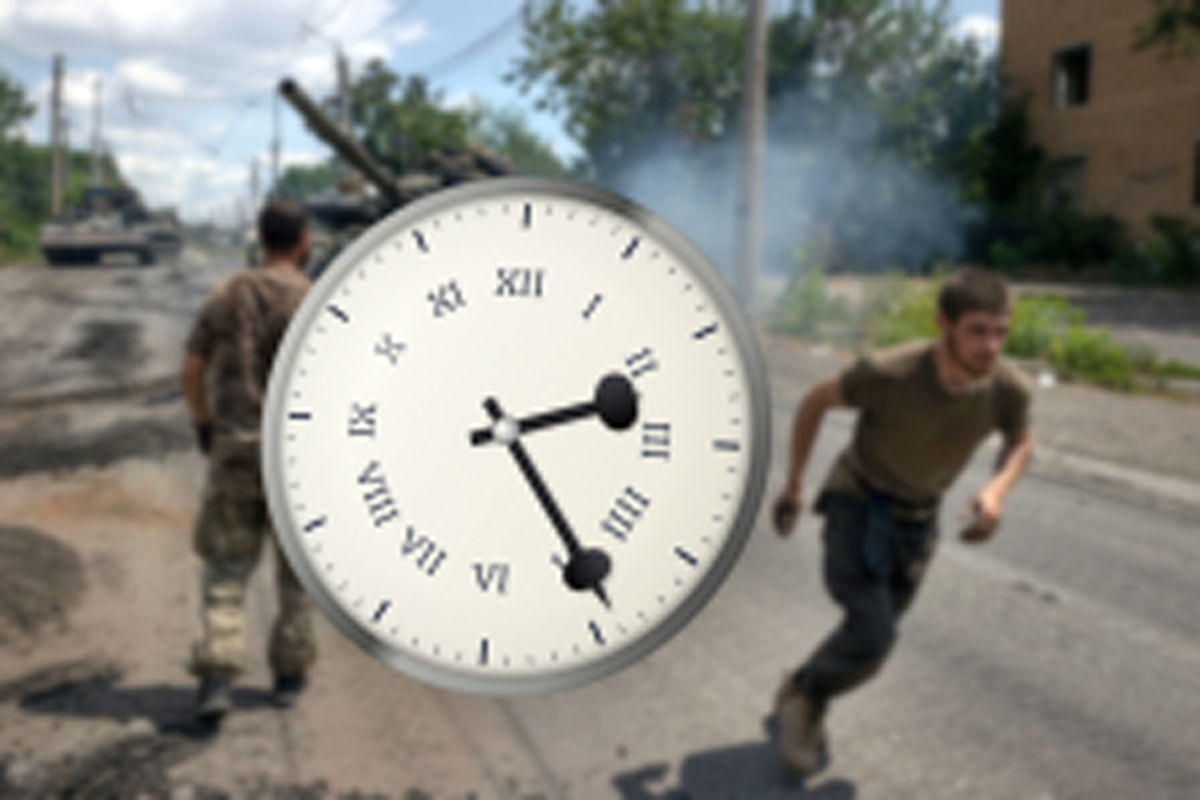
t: 2:24
